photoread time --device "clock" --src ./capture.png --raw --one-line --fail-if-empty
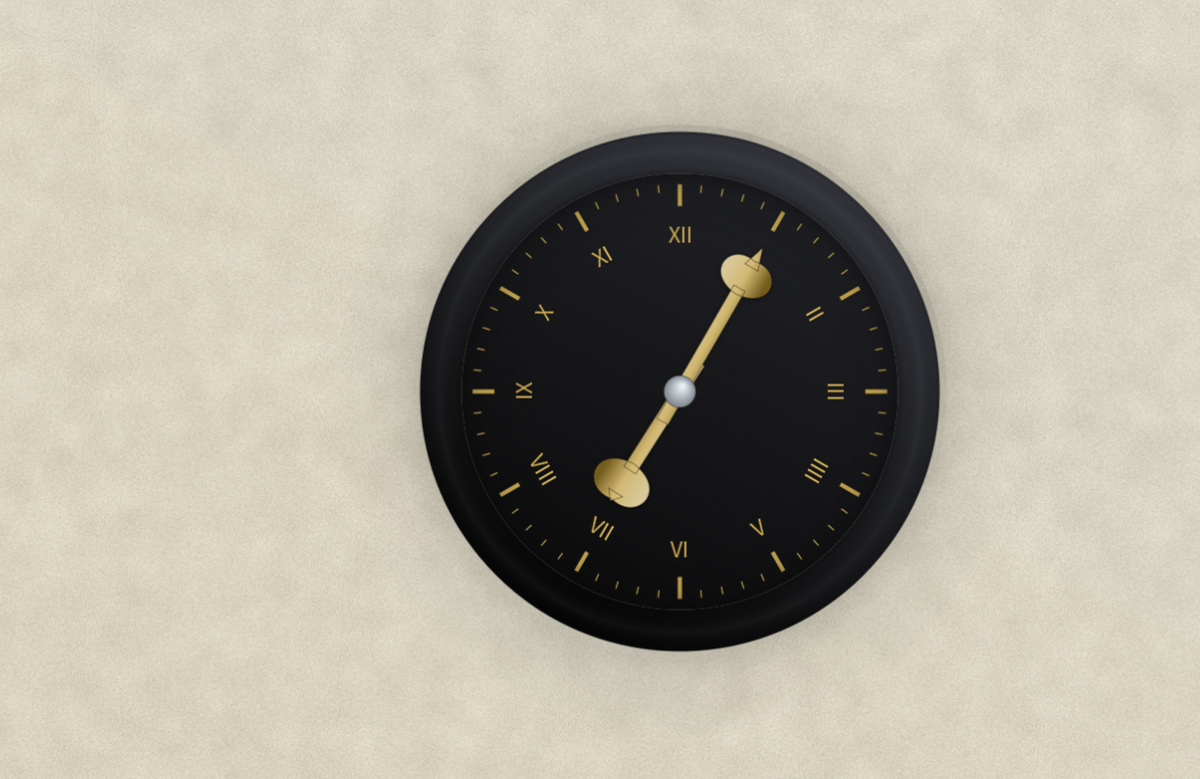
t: 7:05
